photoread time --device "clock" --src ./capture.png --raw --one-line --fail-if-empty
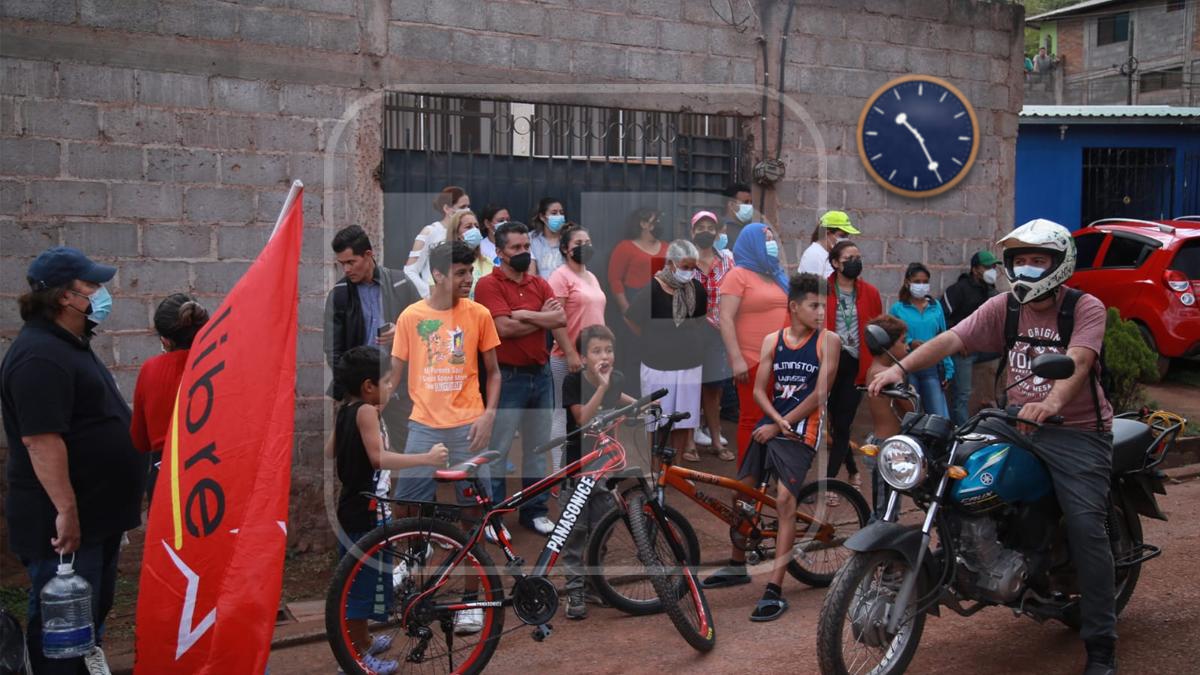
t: 10:25
